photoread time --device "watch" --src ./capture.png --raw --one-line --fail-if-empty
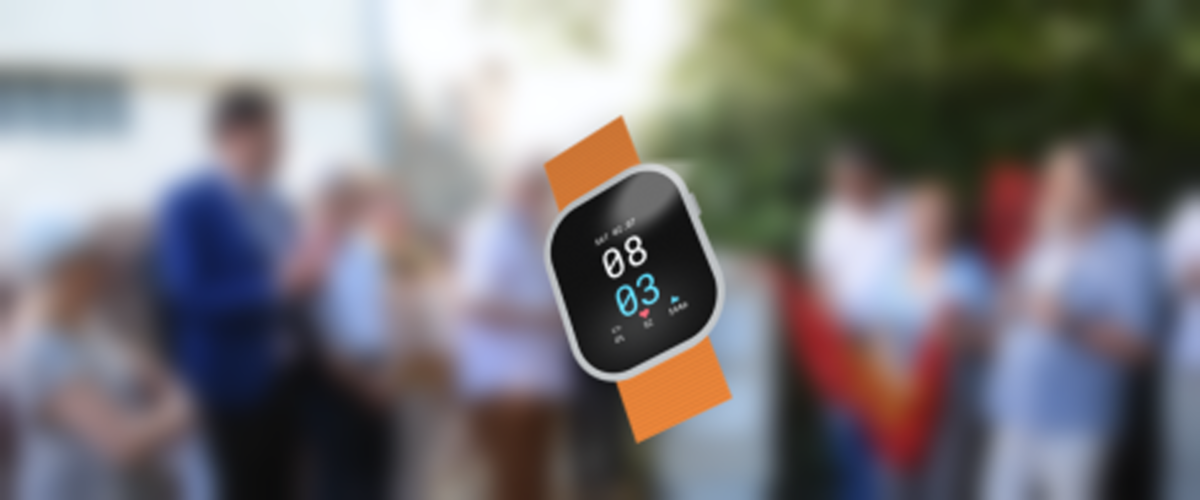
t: 8:03
